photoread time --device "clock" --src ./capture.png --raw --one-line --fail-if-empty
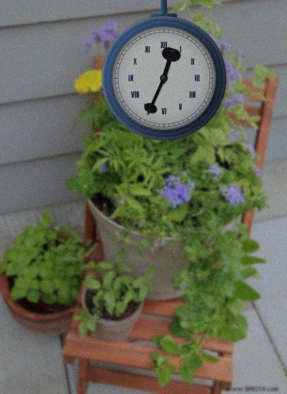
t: 12:34
